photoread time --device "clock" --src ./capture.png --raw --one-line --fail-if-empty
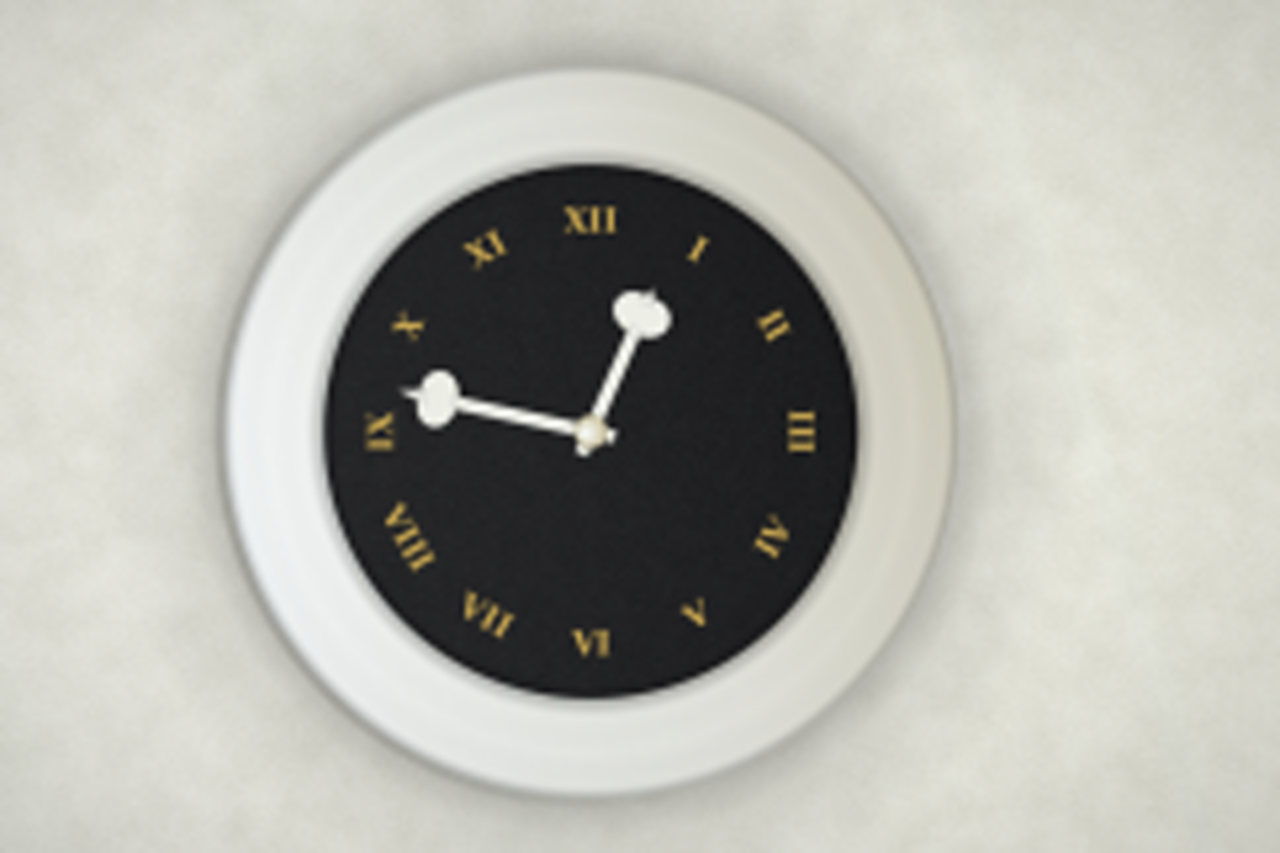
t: 12:47
